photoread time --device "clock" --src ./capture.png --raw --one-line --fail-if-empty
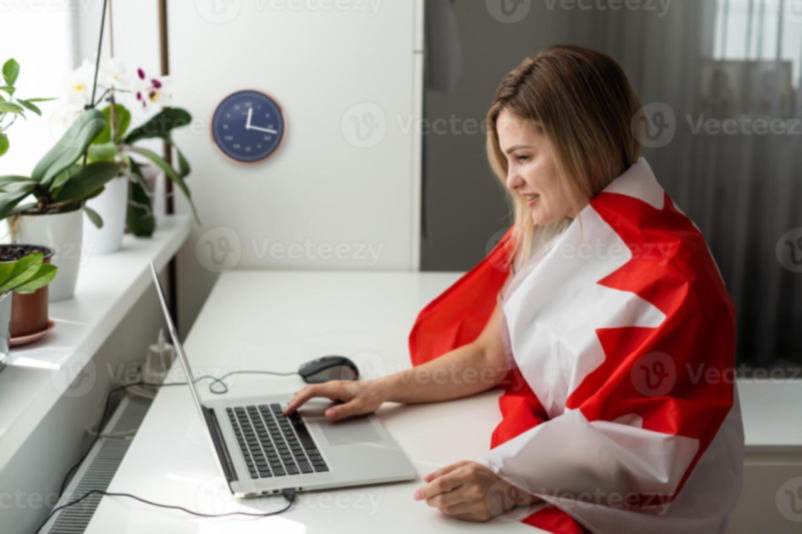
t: 12:17
